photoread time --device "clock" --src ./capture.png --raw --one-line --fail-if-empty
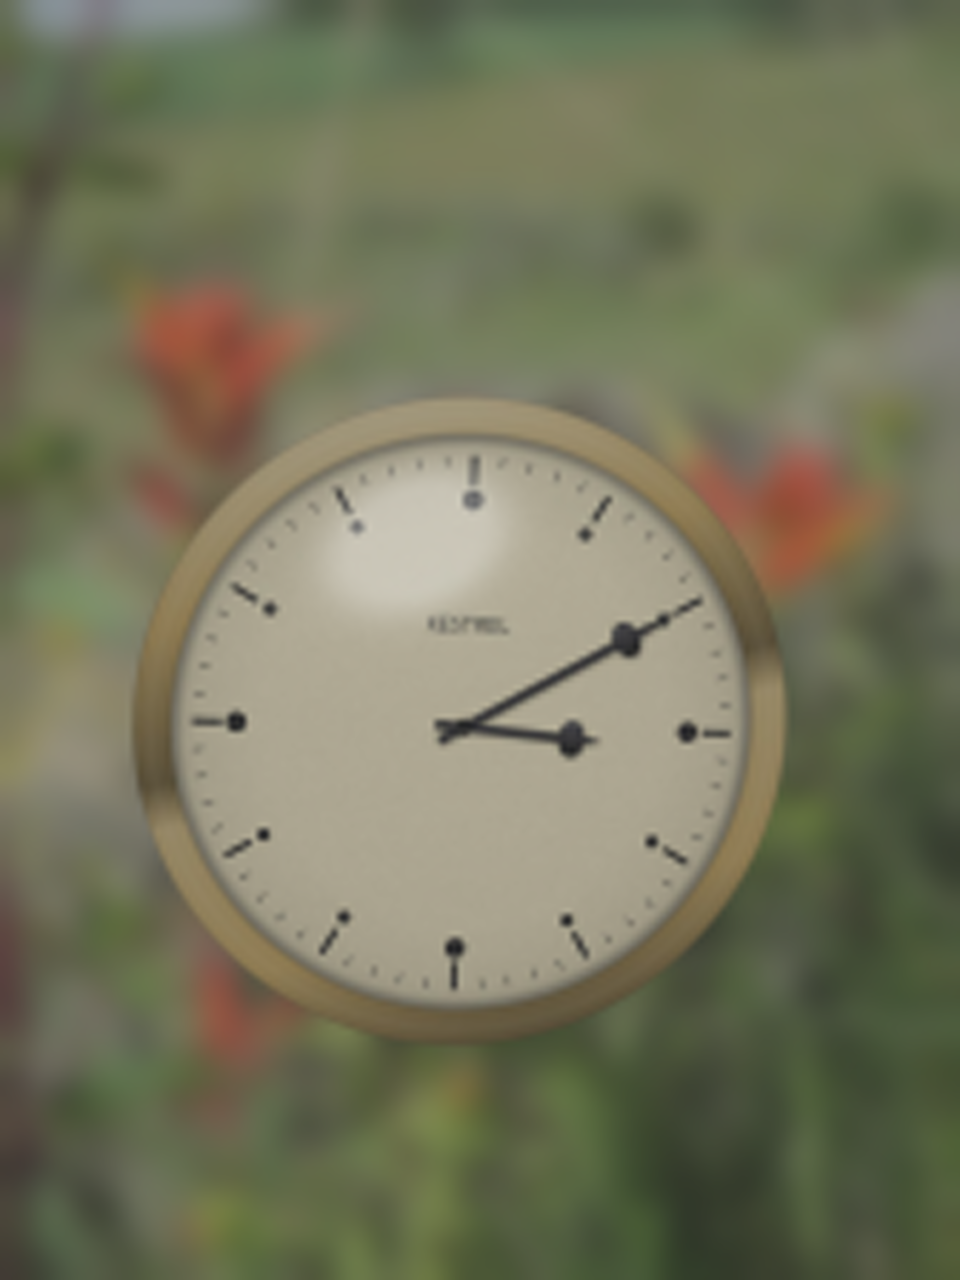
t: 3:10
